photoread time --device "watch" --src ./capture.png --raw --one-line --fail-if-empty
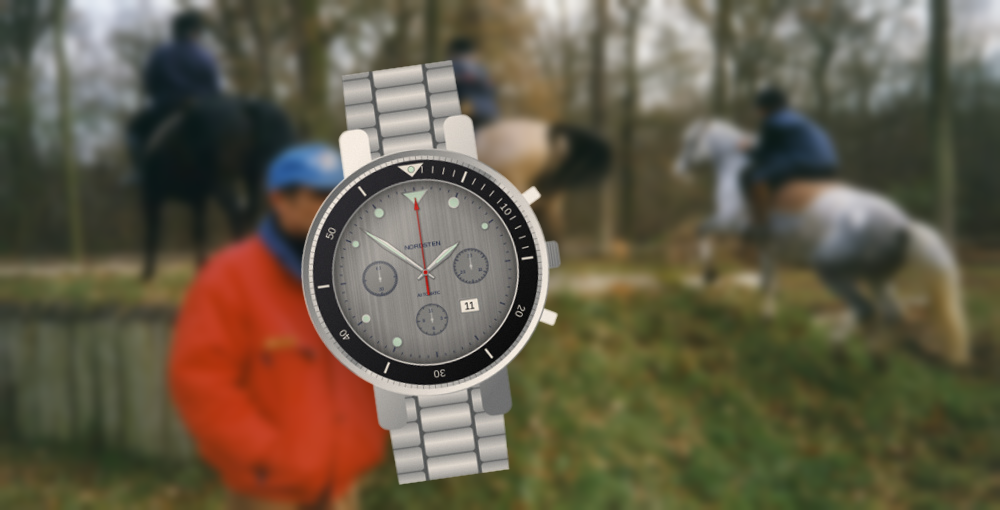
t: 1:52
